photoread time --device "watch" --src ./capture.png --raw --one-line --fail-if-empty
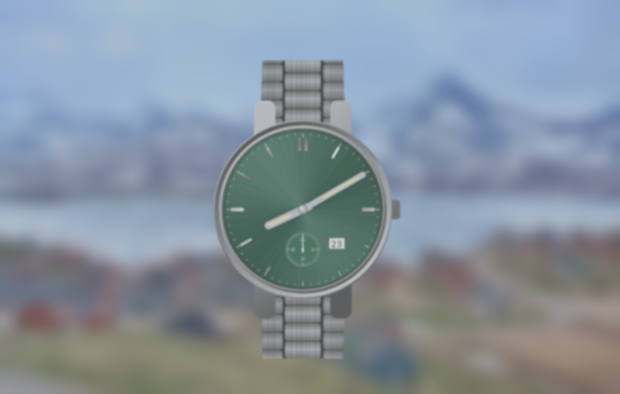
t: 8:10
